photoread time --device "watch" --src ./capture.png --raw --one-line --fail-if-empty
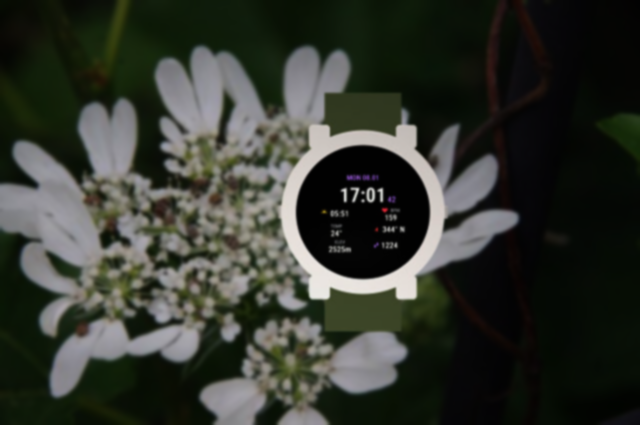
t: 17:01
